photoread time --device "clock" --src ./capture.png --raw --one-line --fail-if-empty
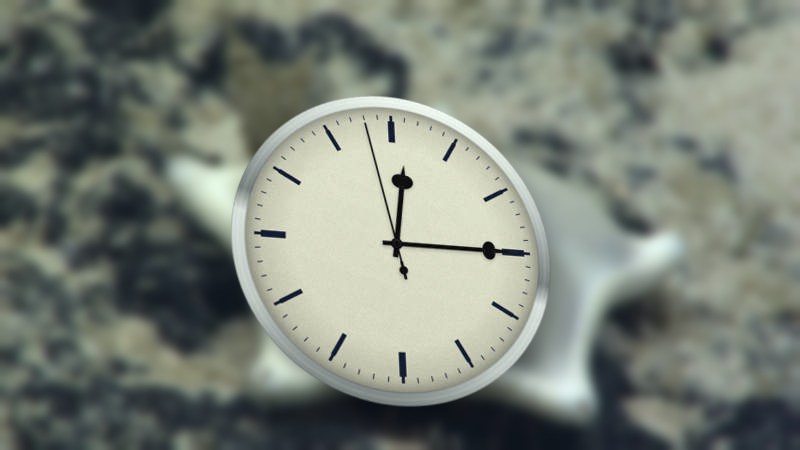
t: 12:14:58
